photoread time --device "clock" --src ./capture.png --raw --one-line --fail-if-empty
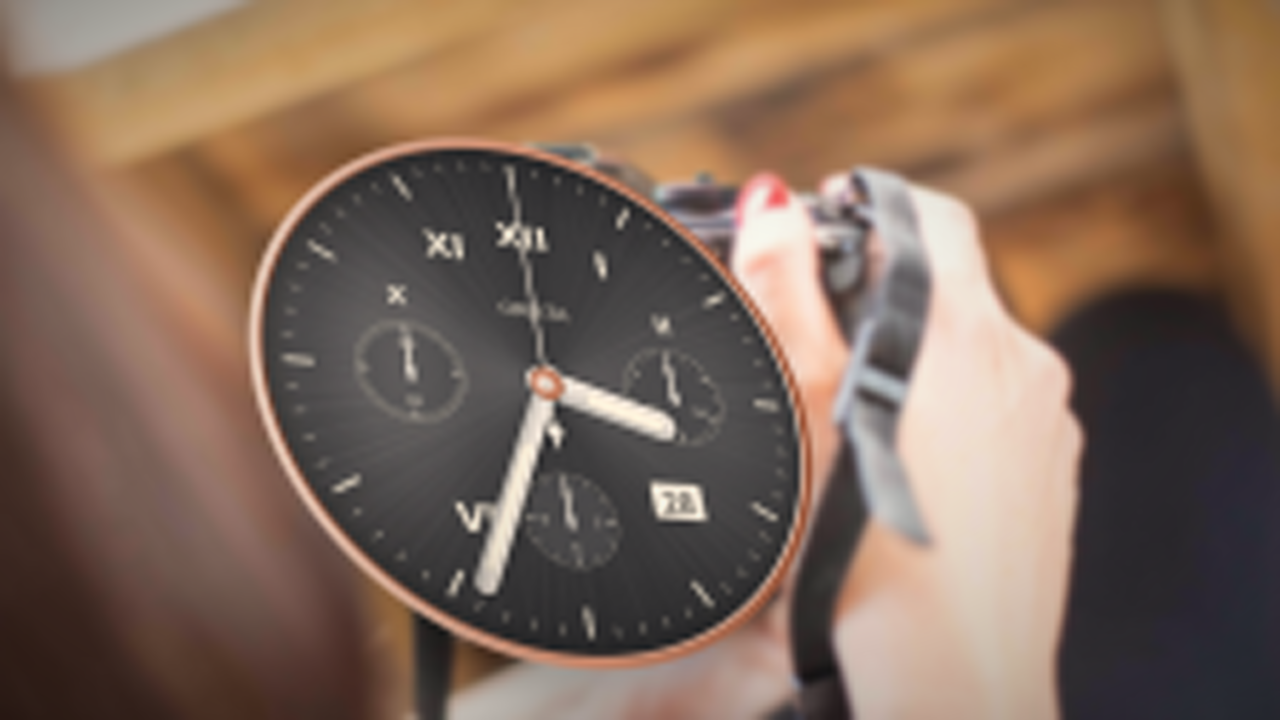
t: 3:34
